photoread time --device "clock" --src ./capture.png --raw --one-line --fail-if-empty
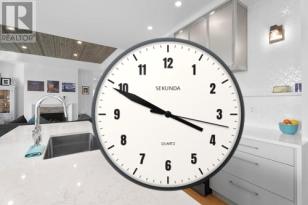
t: 3:49:17
